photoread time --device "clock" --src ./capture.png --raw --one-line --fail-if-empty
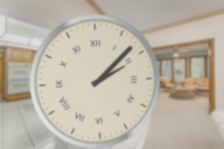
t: 2:08
